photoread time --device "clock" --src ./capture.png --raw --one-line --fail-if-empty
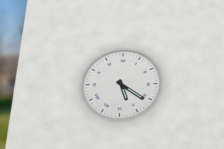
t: 5:21
